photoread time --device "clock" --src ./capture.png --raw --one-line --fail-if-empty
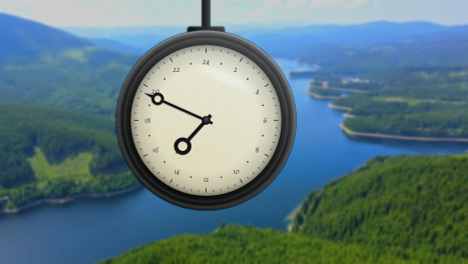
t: 14:49
